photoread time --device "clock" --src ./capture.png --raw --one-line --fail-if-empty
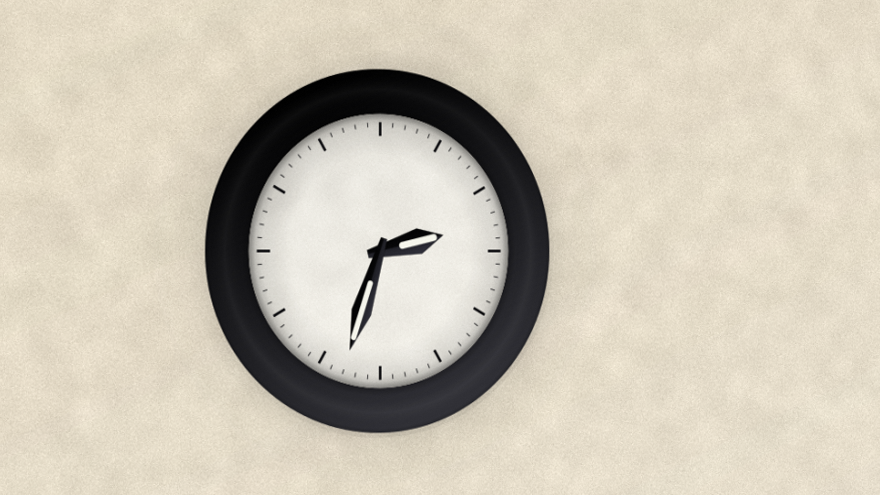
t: 2:33
